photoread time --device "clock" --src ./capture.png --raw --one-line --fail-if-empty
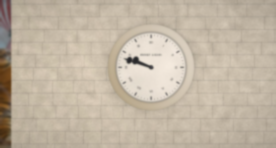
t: 9:48
